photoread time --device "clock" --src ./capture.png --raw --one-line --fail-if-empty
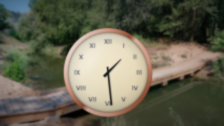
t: 1:29
